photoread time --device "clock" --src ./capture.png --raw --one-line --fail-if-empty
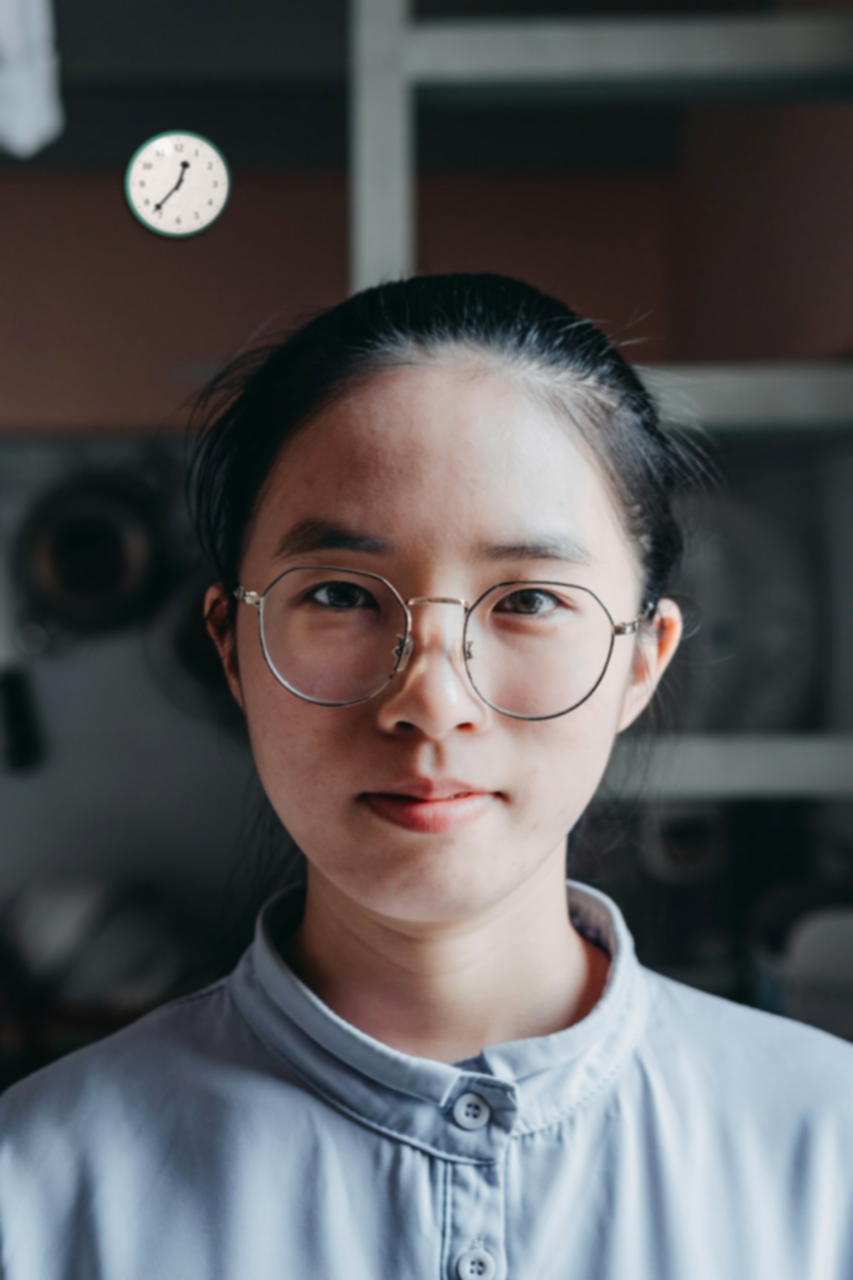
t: 12:37
